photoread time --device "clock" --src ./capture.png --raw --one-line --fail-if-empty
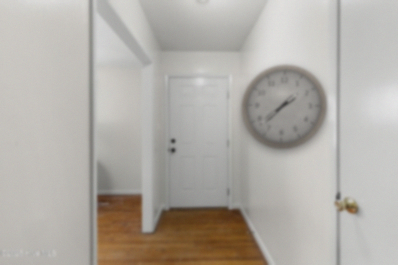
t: 1:38
